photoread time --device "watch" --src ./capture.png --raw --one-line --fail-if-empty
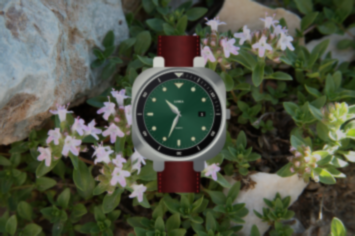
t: 10:34
